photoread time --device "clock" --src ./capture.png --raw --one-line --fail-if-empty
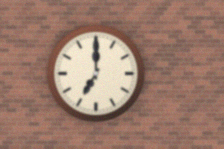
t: 7:00
